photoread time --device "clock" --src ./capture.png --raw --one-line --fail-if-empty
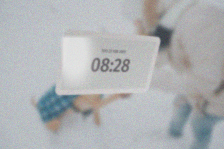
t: 8:28
